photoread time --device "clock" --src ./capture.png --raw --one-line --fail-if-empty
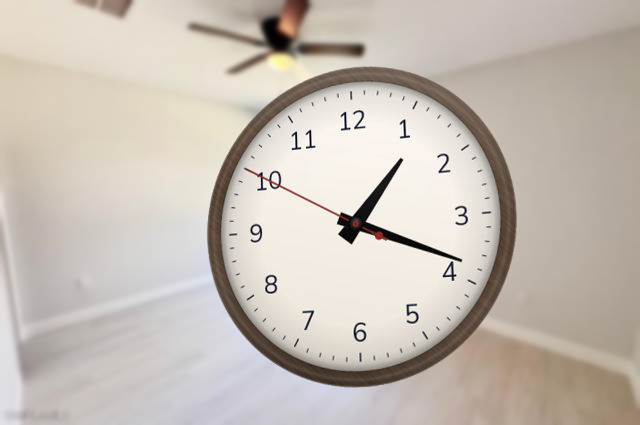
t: 1:18:50
